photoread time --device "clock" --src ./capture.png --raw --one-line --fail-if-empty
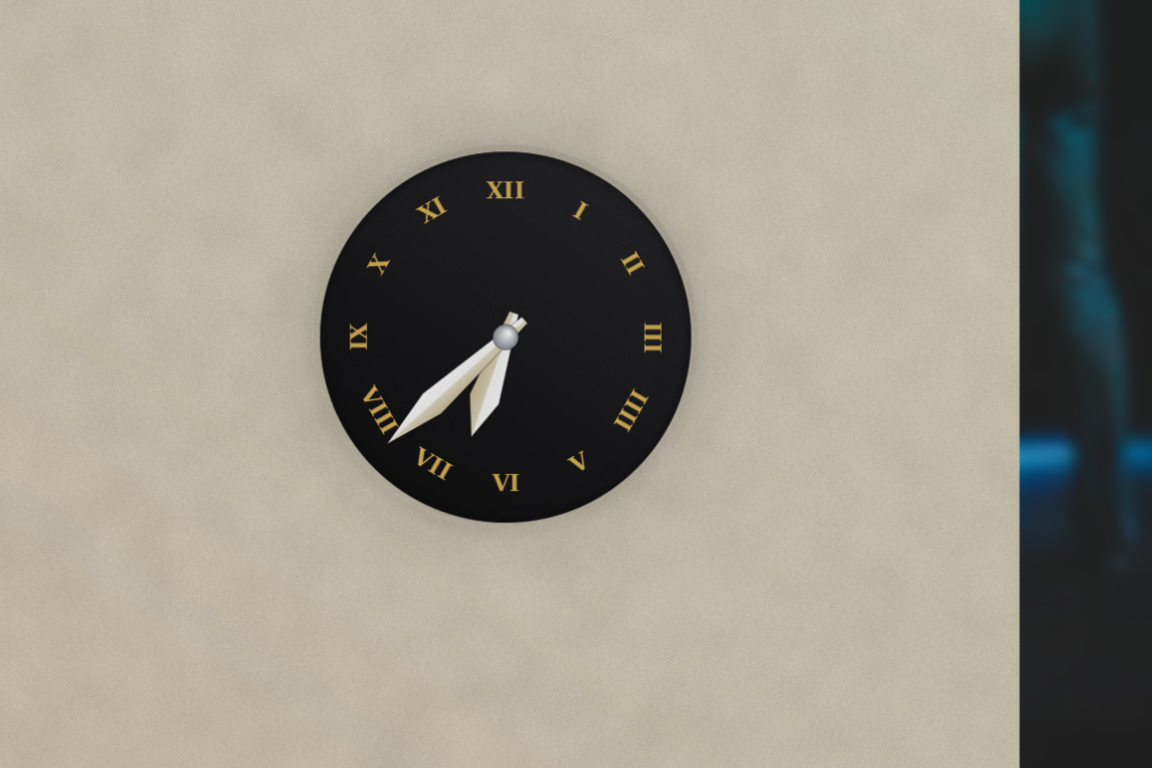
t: 6:38
